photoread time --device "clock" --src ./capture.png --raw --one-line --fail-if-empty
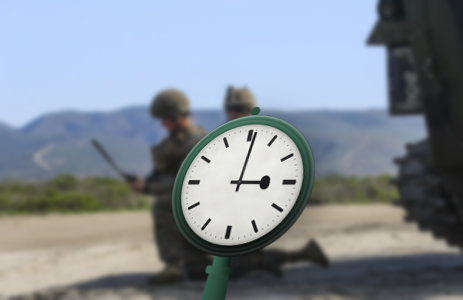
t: 3:01
